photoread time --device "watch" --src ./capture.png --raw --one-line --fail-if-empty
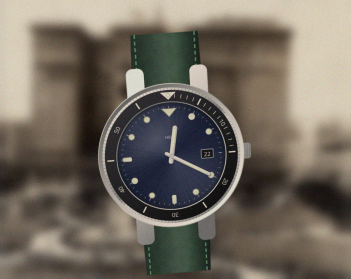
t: 12:20
